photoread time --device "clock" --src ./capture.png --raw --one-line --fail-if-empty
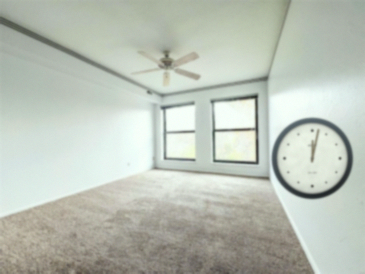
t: 12:02
